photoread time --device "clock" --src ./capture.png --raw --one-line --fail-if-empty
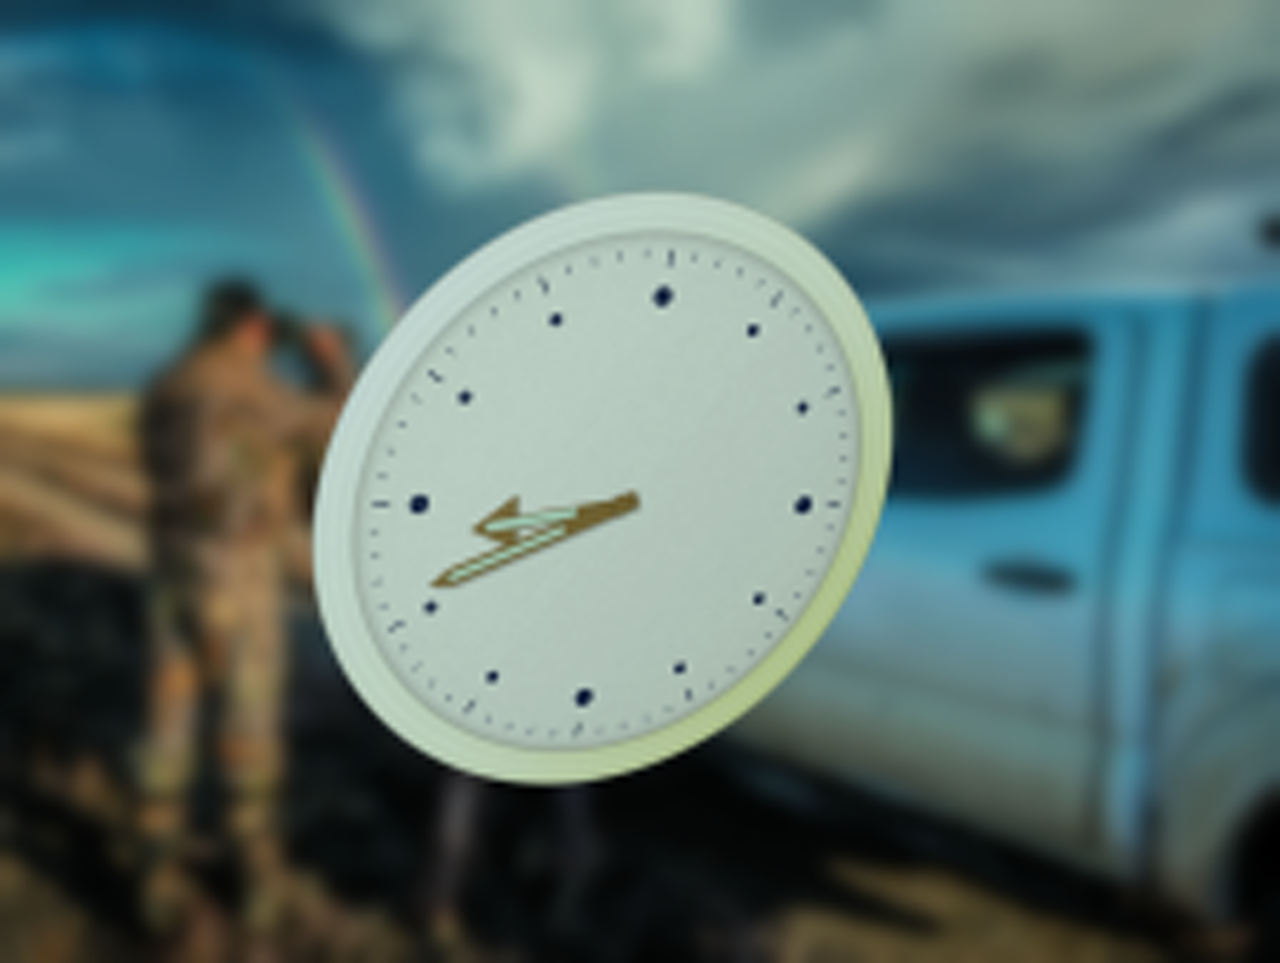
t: 8:41
